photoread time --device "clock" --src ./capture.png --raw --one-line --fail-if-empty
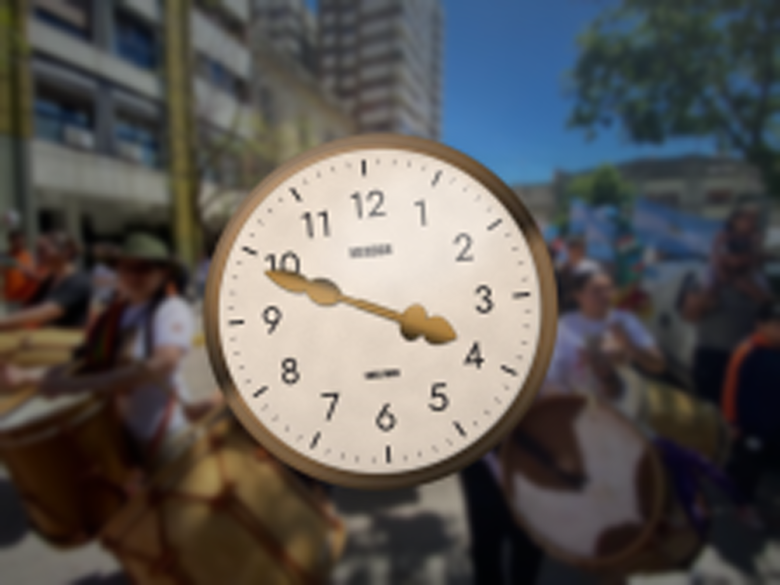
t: 3:49
